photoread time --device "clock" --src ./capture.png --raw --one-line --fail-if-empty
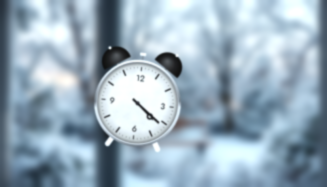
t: 4:21
